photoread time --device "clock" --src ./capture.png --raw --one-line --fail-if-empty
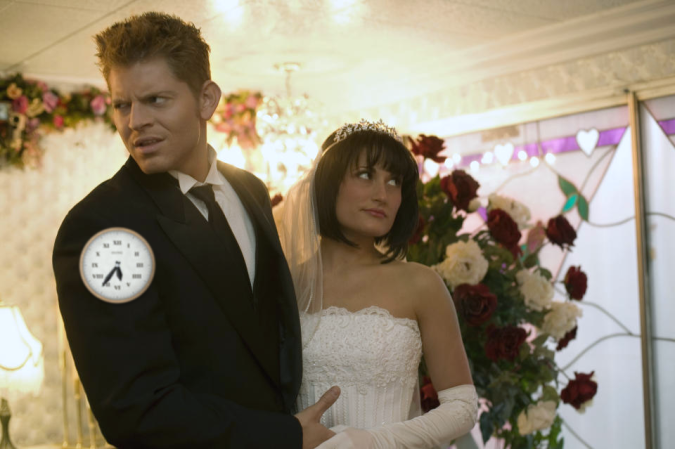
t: 5:36
